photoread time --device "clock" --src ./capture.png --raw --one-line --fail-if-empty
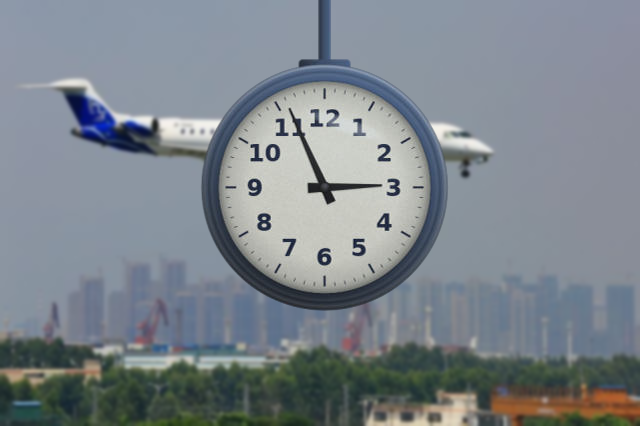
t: 2:56
